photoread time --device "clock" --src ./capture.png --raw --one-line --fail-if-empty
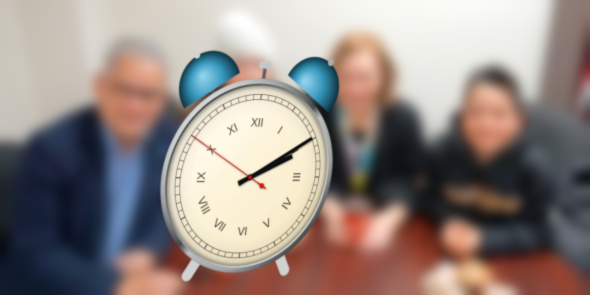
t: 2:09:50
